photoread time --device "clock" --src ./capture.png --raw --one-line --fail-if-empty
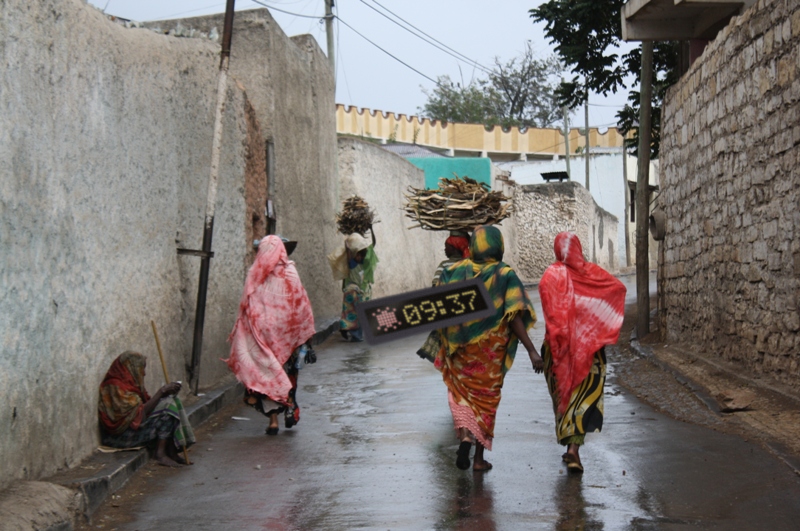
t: 9:37
